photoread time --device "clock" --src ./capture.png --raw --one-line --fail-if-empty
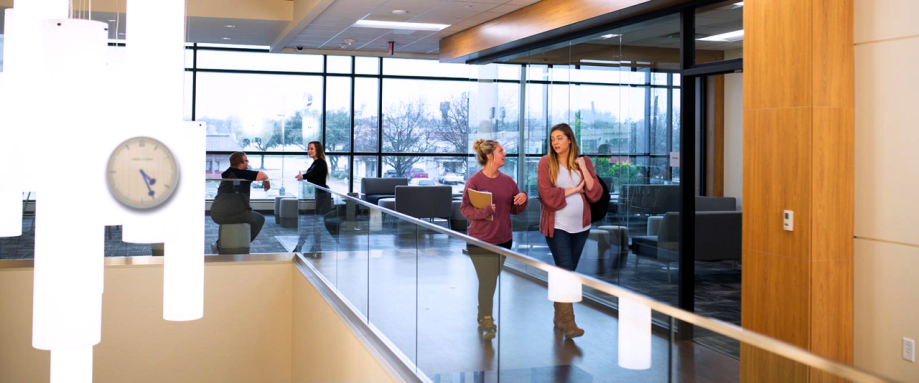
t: 4:26
